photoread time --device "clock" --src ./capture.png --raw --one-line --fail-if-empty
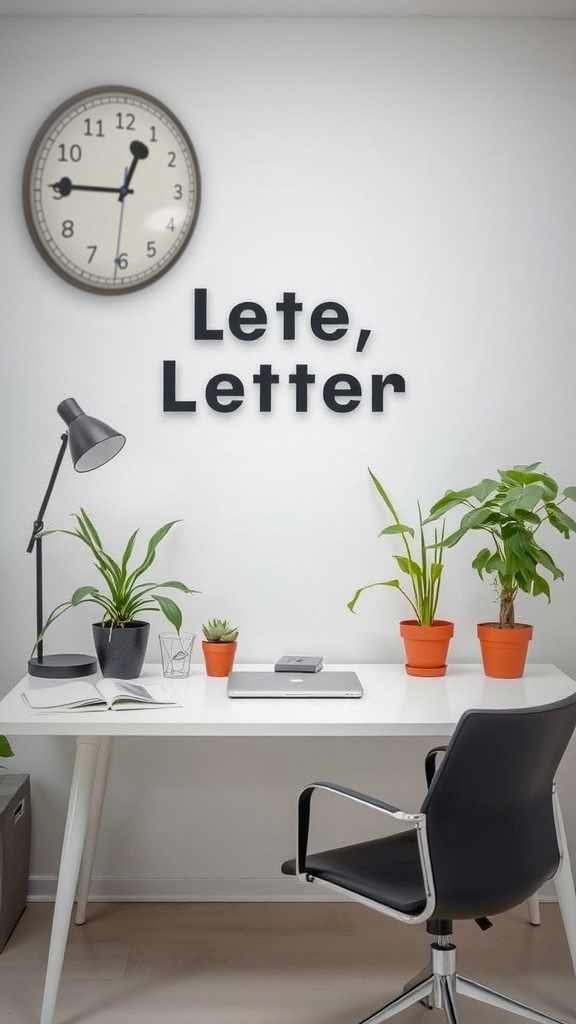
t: 12:45:31
